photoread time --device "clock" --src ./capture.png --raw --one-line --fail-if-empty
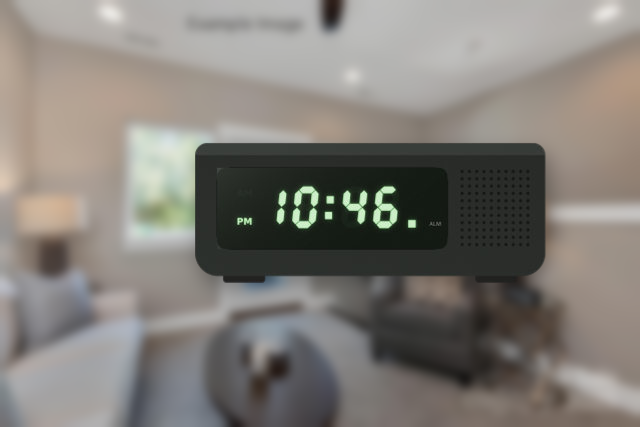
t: 10:46
